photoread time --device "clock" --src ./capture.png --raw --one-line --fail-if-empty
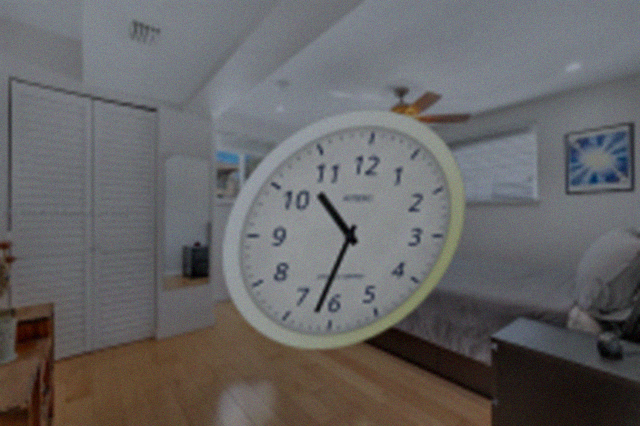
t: 10:32
